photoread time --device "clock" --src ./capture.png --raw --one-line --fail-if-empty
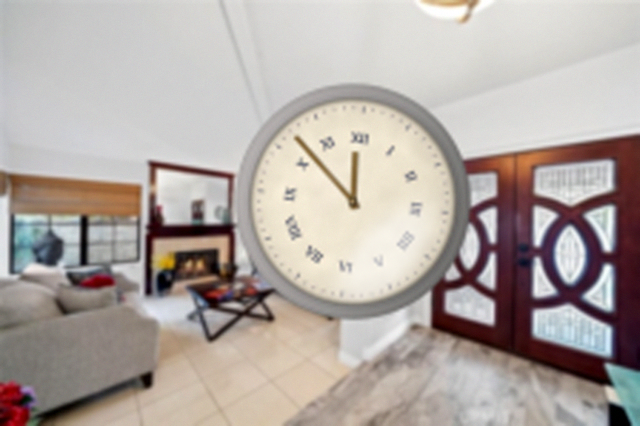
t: 11:52
